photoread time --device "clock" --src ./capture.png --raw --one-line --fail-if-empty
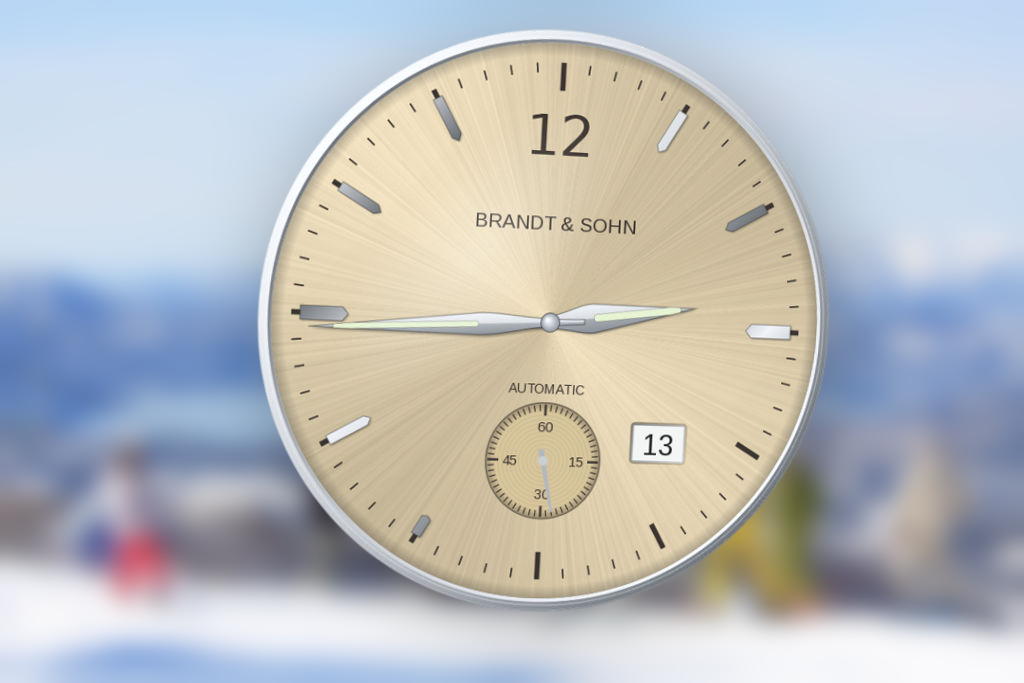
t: 2:44:28
